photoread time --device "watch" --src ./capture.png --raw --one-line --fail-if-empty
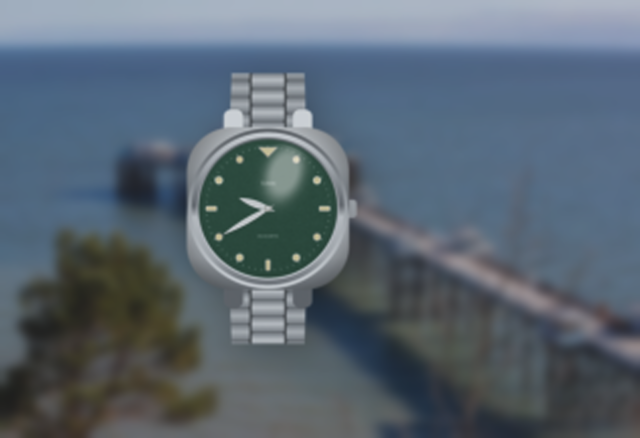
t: 9:40
